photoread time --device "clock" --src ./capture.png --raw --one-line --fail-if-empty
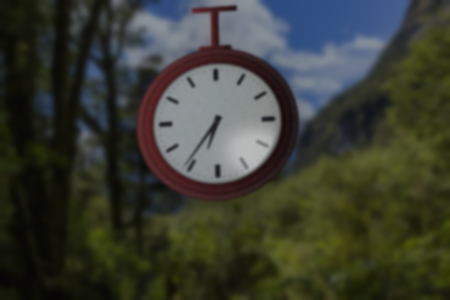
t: 6:36
